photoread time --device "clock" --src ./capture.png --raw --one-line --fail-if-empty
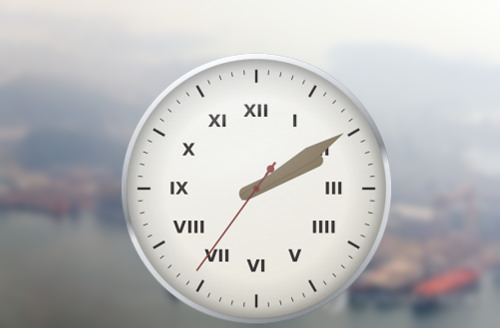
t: 2:09:36
